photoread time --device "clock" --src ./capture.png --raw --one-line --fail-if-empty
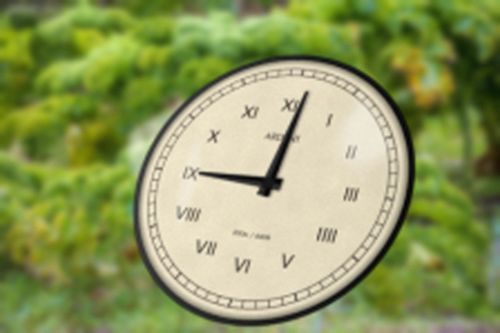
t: 9:01
